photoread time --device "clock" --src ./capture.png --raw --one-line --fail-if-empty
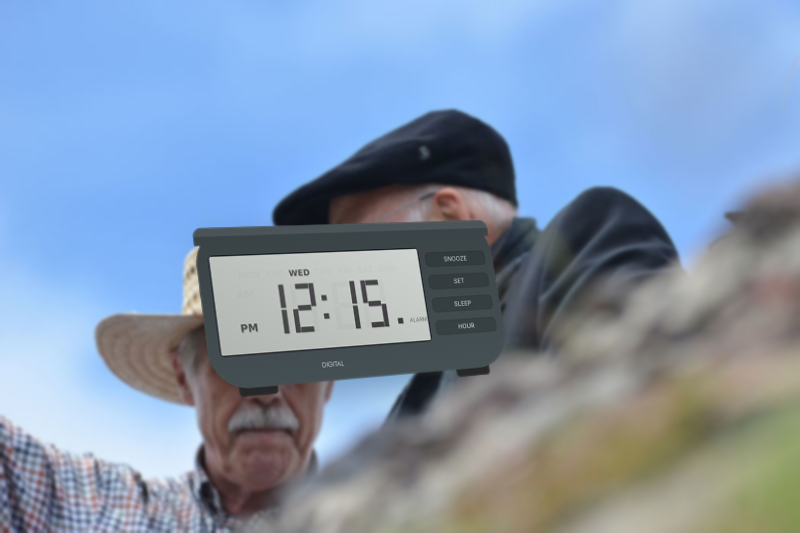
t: 12:15
